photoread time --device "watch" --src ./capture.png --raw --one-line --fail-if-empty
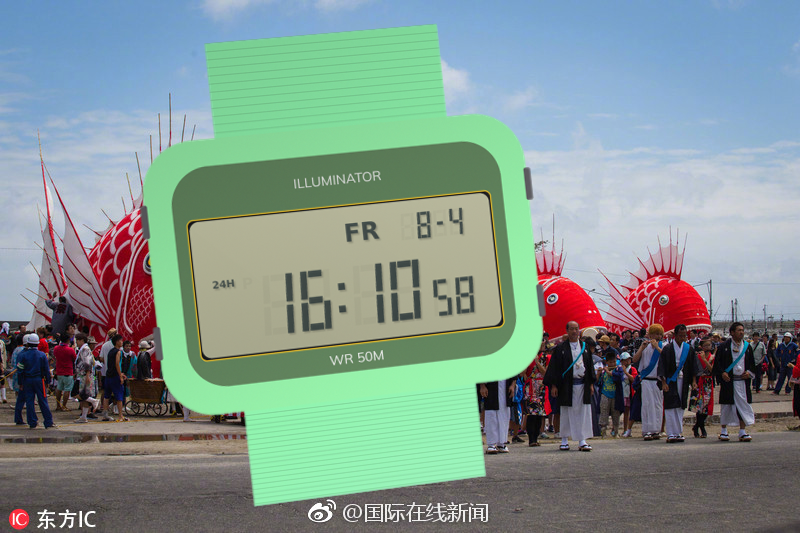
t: 16:10:58
